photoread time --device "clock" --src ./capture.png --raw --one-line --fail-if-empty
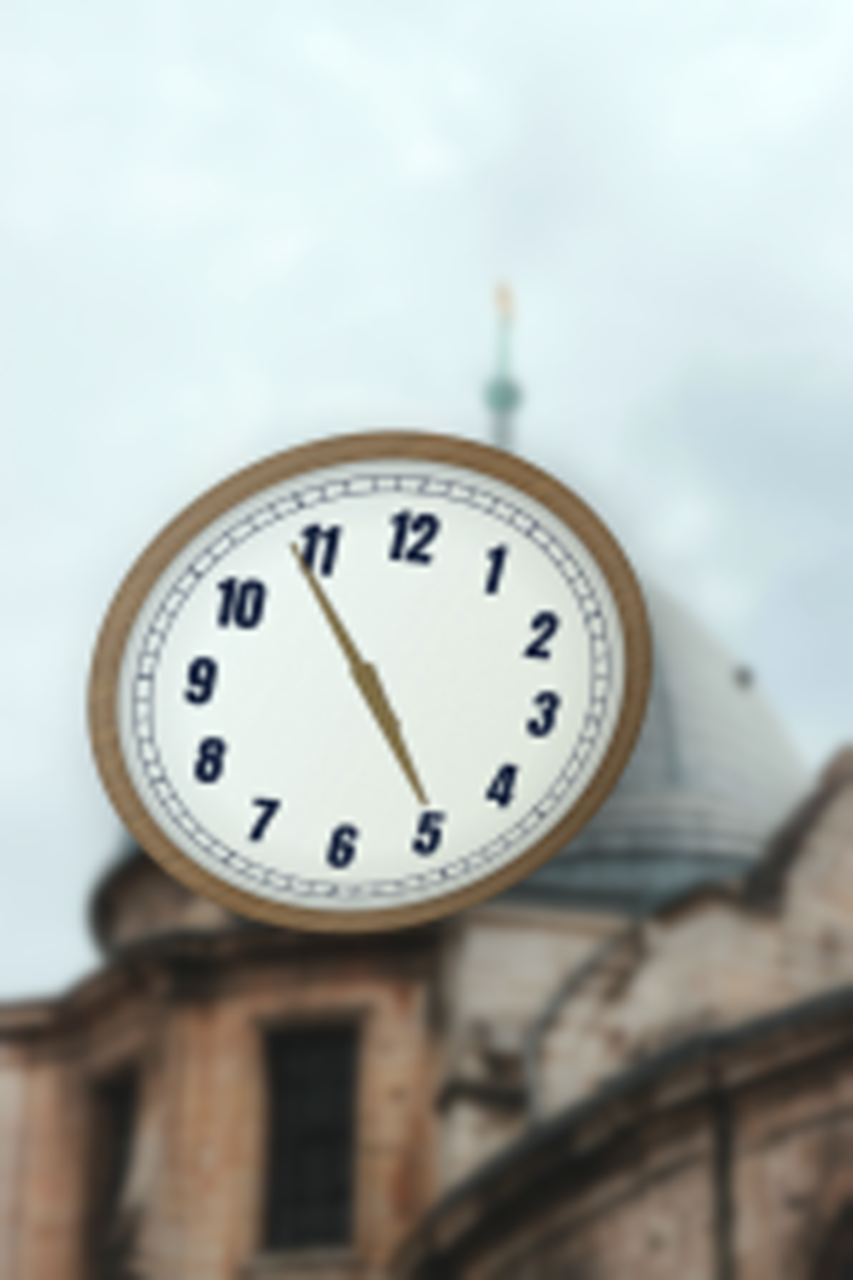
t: 4:54
